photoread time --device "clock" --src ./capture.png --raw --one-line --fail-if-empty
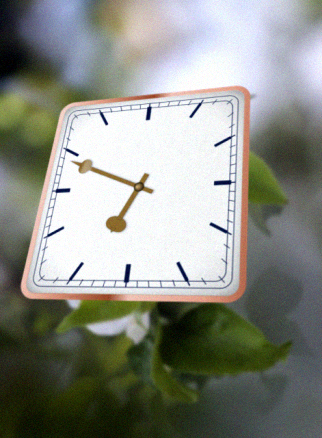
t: 6:49
